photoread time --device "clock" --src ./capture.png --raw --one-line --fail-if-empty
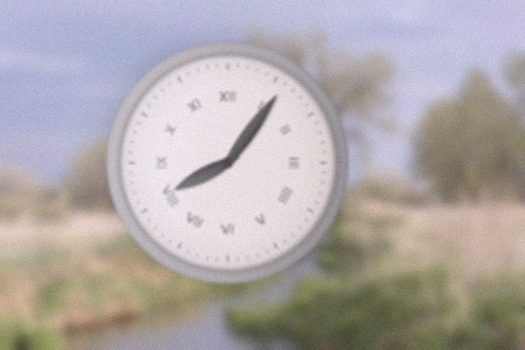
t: 8:06
